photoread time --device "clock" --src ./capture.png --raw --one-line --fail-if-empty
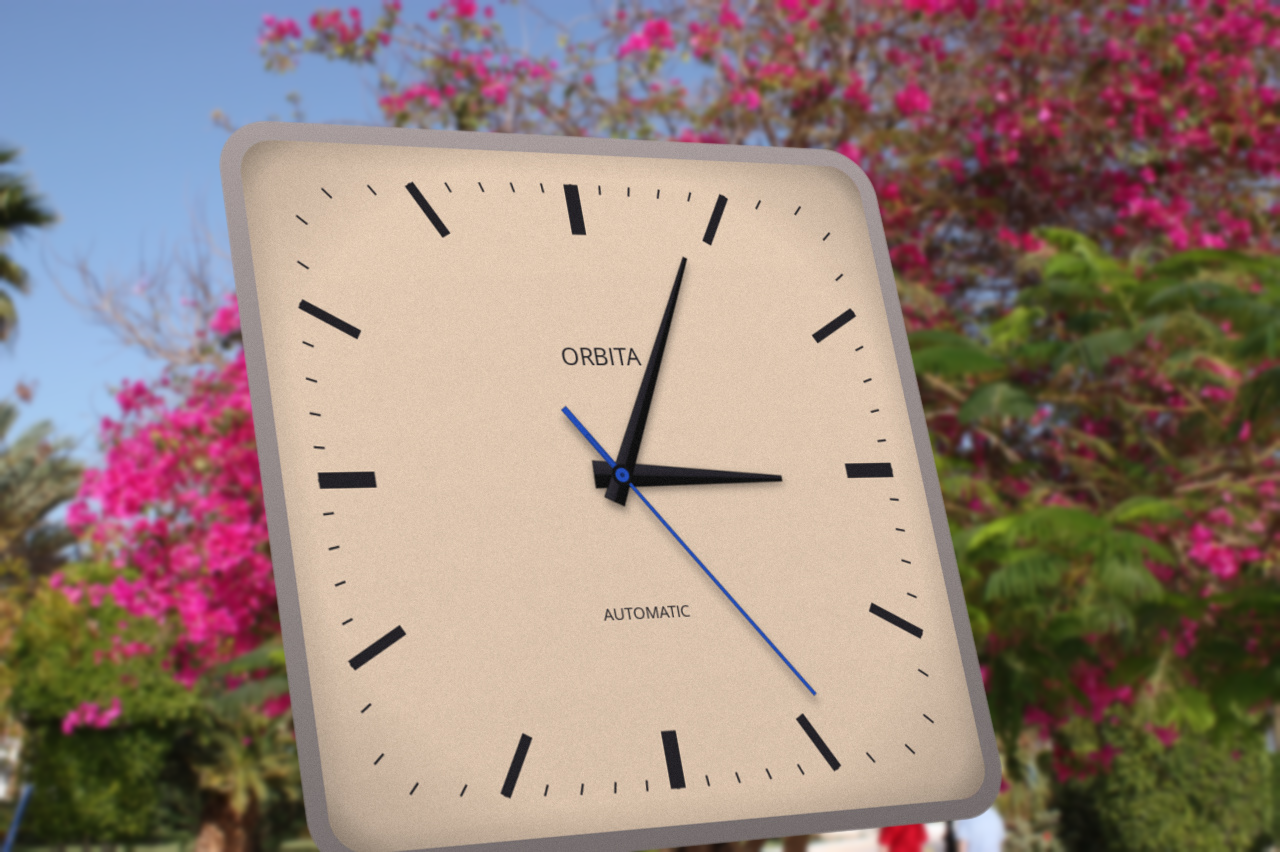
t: 3:04:24
